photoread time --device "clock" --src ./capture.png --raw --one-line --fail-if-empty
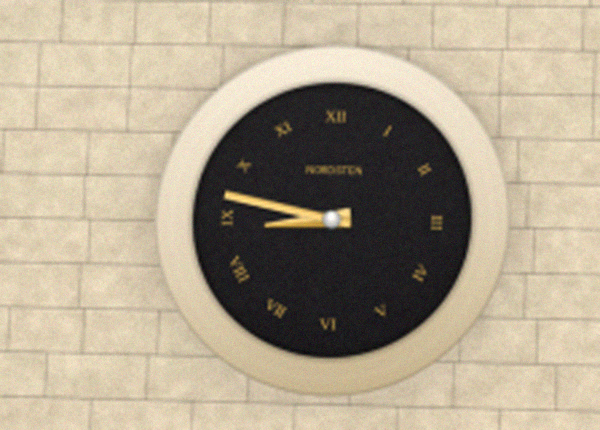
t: 8:47
